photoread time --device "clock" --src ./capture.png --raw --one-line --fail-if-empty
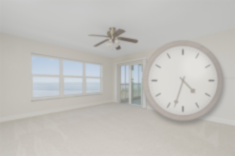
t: 4:33
